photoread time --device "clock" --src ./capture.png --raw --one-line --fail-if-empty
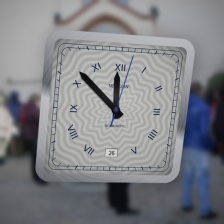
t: 11:52:02
